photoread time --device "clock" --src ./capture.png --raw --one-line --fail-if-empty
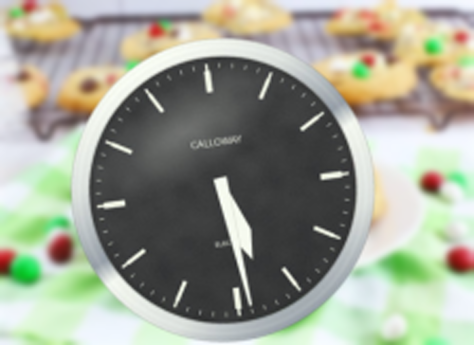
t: 5:29
